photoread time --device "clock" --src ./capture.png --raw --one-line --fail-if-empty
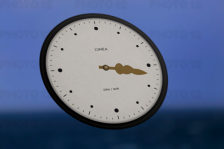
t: 3:17
